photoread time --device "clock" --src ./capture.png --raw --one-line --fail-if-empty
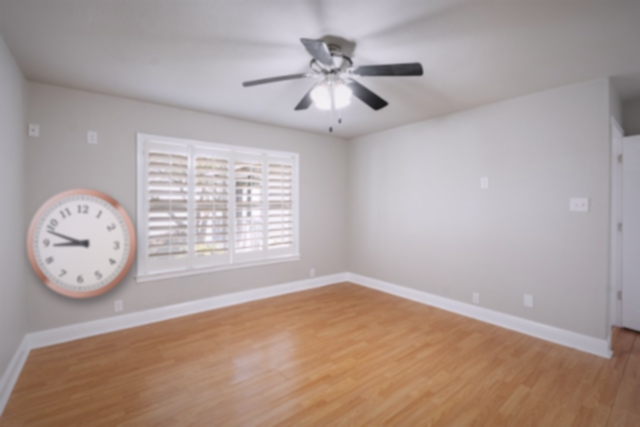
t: 8:48
